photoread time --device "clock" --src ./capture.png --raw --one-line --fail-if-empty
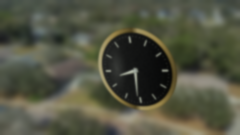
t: 8:31
